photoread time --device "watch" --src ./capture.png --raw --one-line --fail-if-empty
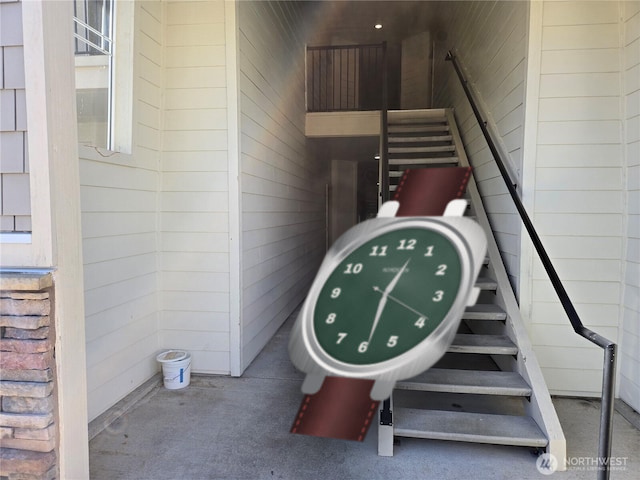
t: 12:29:19
